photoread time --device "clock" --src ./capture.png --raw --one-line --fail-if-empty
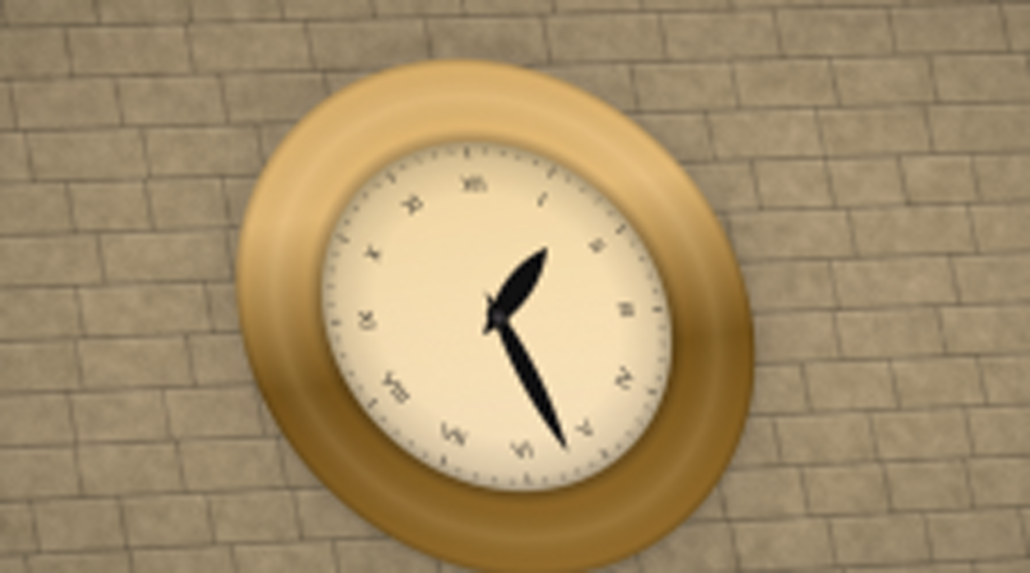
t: 1:27
